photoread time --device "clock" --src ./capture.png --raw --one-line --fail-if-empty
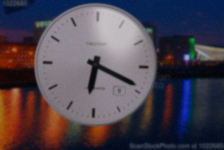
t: 6:19
